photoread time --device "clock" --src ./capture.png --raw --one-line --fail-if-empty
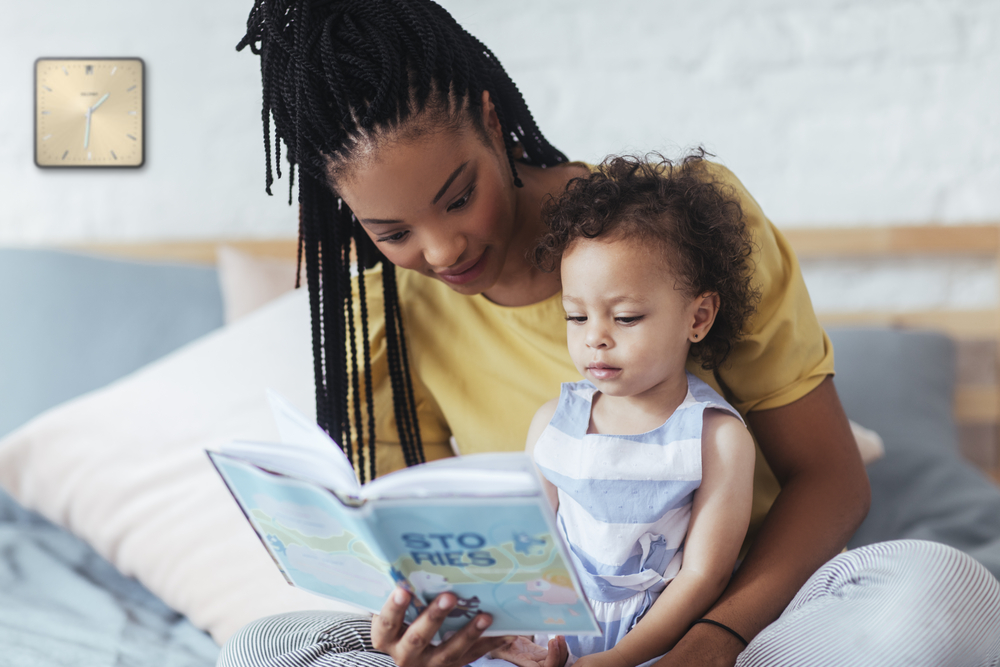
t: 1:31
